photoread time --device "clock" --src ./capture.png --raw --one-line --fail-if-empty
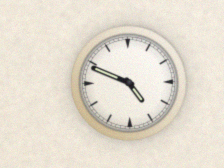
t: 4:49
